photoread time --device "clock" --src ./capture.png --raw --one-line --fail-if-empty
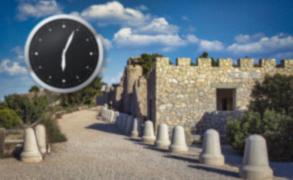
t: 6:04
